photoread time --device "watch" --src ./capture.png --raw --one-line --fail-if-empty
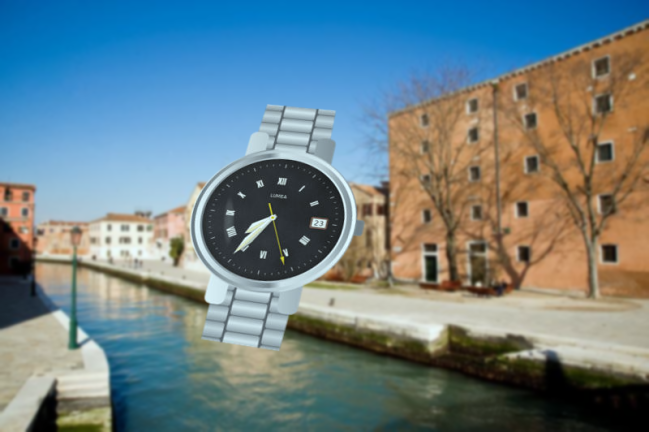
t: 7:35:26
